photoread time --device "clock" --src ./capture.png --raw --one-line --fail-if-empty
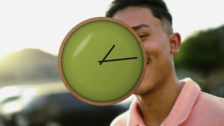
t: 1:14
